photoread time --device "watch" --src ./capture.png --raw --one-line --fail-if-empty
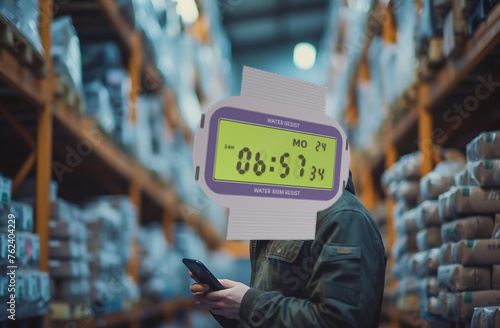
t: 6:57:34
